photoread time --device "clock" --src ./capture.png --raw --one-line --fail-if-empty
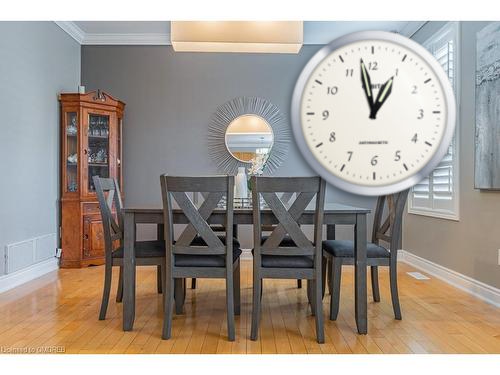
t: 12:58
